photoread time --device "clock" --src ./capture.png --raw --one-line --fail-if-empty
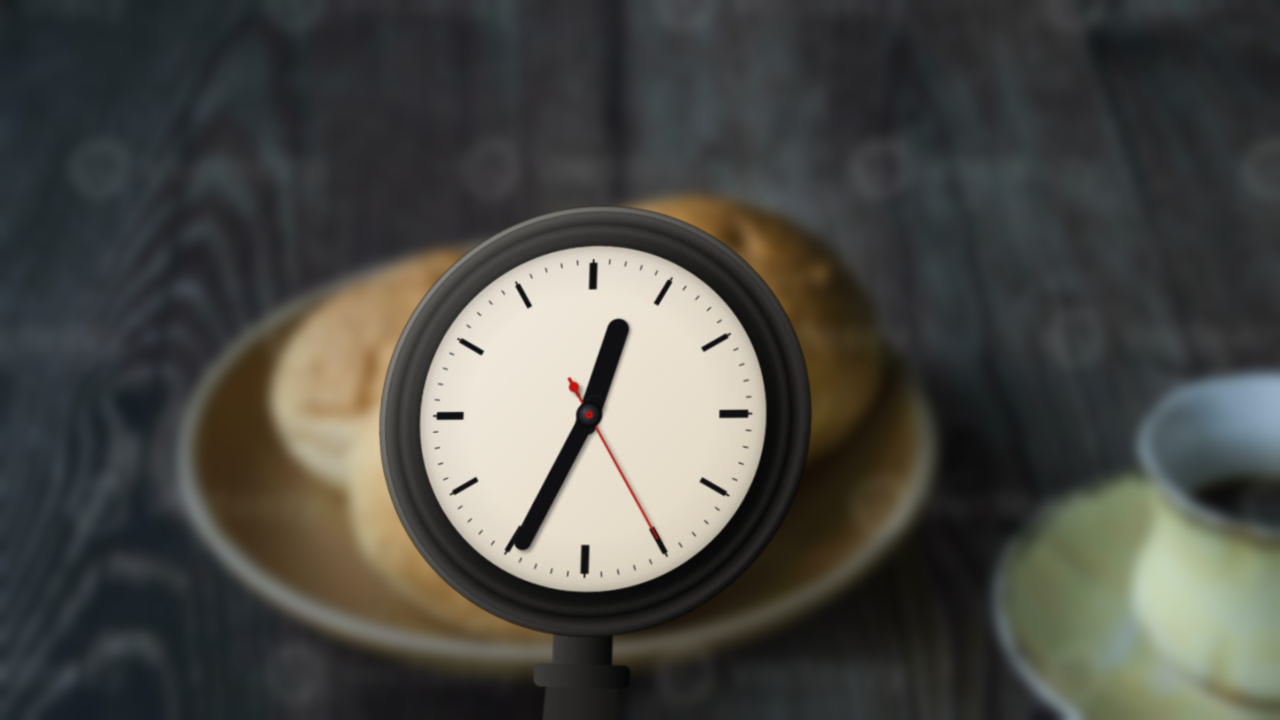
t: 12:34:25
